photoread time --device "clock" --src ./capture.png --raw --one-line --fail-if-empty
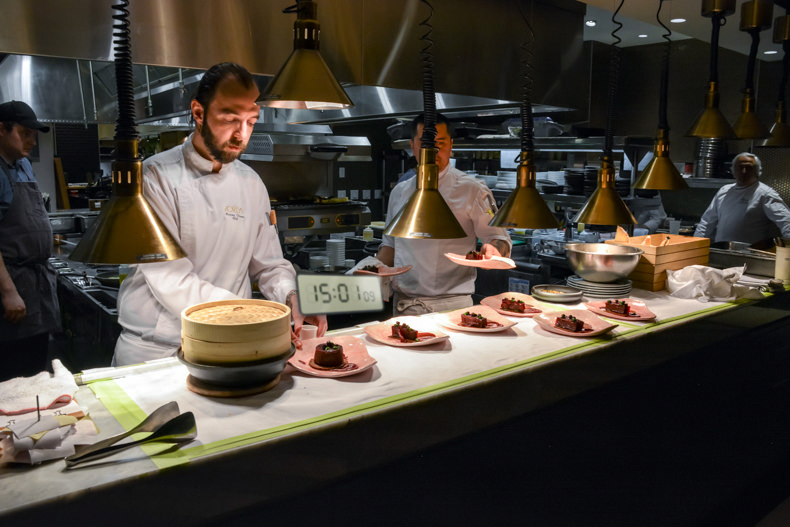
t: 15:01
